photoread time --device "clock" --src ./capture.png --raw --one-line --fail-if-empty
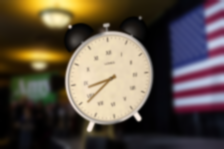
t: 8:39
